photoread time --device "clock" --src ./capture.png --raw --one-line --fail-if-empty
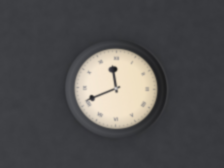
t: 11:41
